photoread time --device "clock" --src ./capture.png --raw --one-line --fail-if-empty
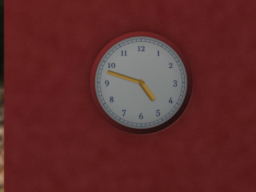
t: 4:48
